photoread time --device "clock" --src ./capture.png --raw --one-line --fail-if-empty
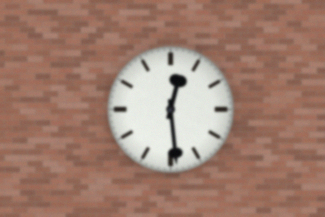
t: 12:29
